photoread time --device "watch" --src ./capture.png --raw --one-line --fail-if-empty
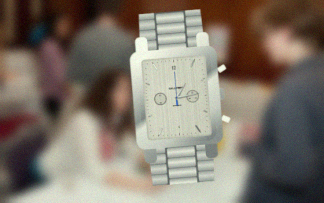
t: 1:14
